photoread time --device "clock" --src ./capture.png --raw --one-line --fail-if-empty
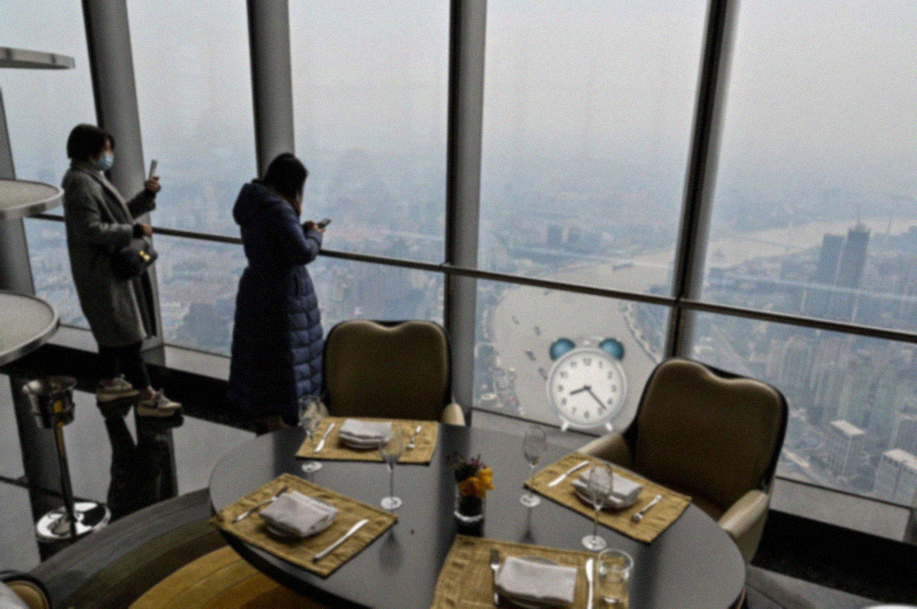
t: 8:23
